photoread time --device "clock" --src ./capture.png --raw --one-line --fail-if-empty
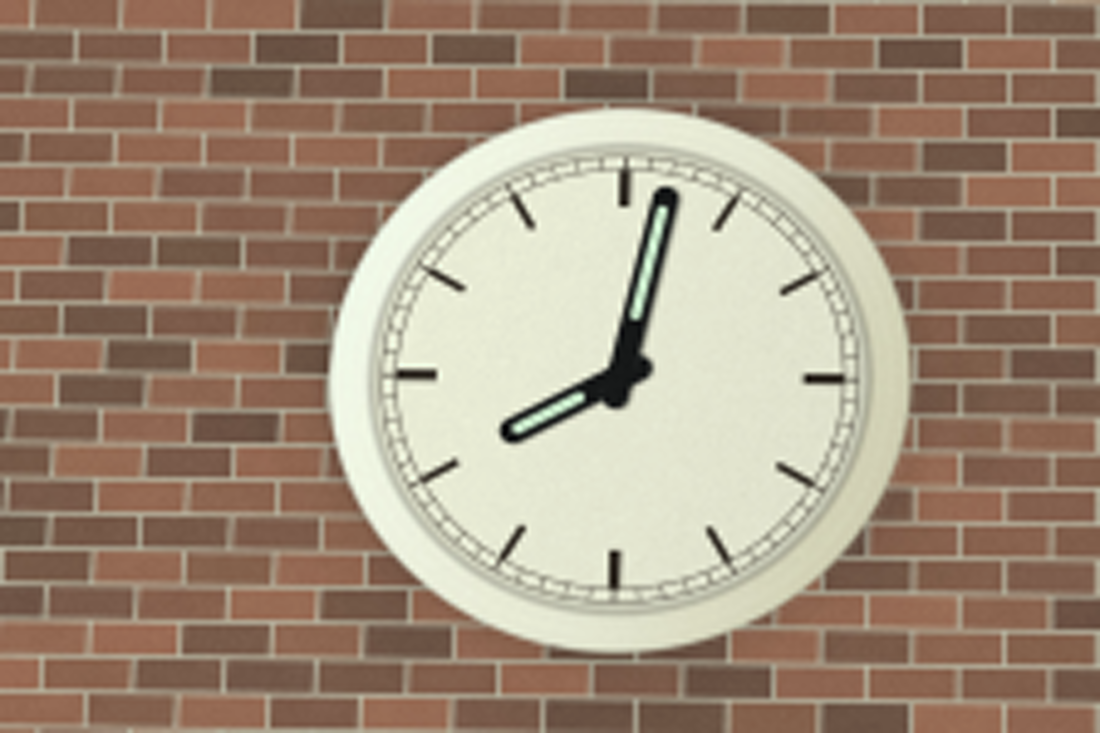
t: 8:02
